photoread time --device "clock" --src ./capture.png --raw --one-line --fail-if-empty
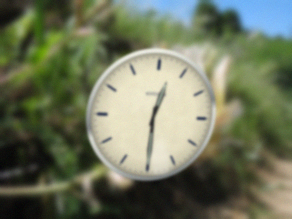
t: 12:30
